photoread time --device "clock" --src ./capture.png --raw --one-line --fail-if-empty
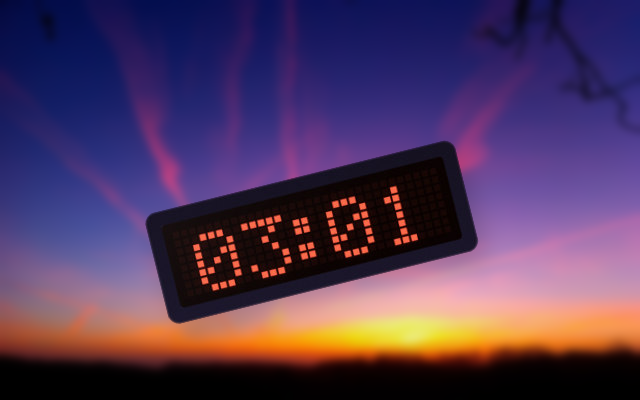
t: 3:01
